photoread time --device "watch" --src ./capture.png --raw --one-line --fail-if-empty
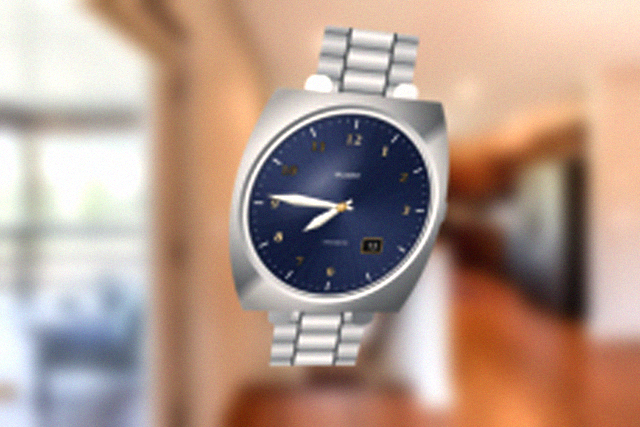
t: 7:46
